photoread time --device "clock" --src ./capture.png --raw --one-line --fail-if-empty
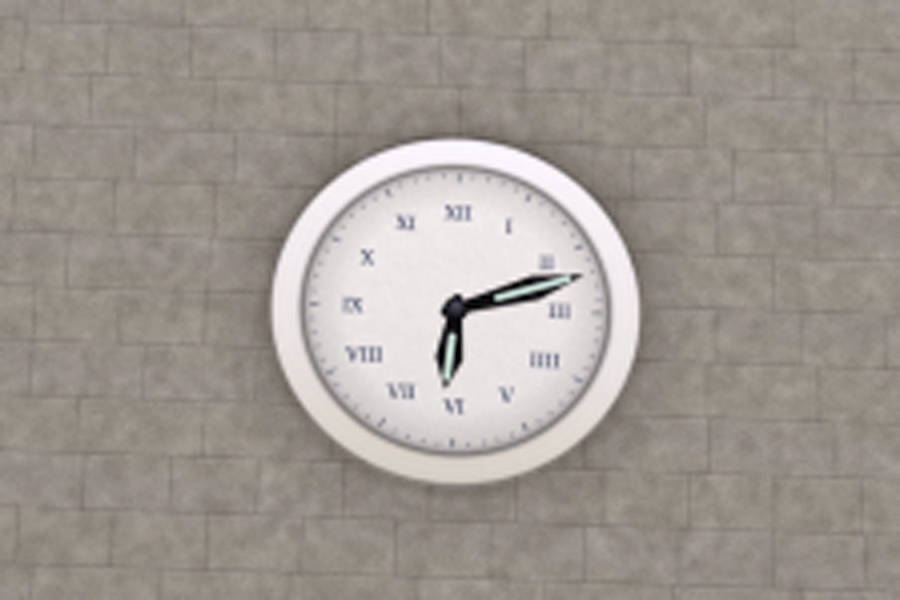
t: 6:12
